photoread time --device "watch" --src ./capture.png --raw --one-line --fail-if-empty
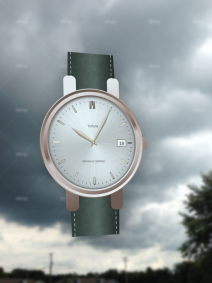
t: 10:05
